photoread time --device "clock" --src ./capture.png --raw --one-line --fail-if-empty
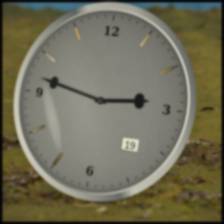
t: 2:47
